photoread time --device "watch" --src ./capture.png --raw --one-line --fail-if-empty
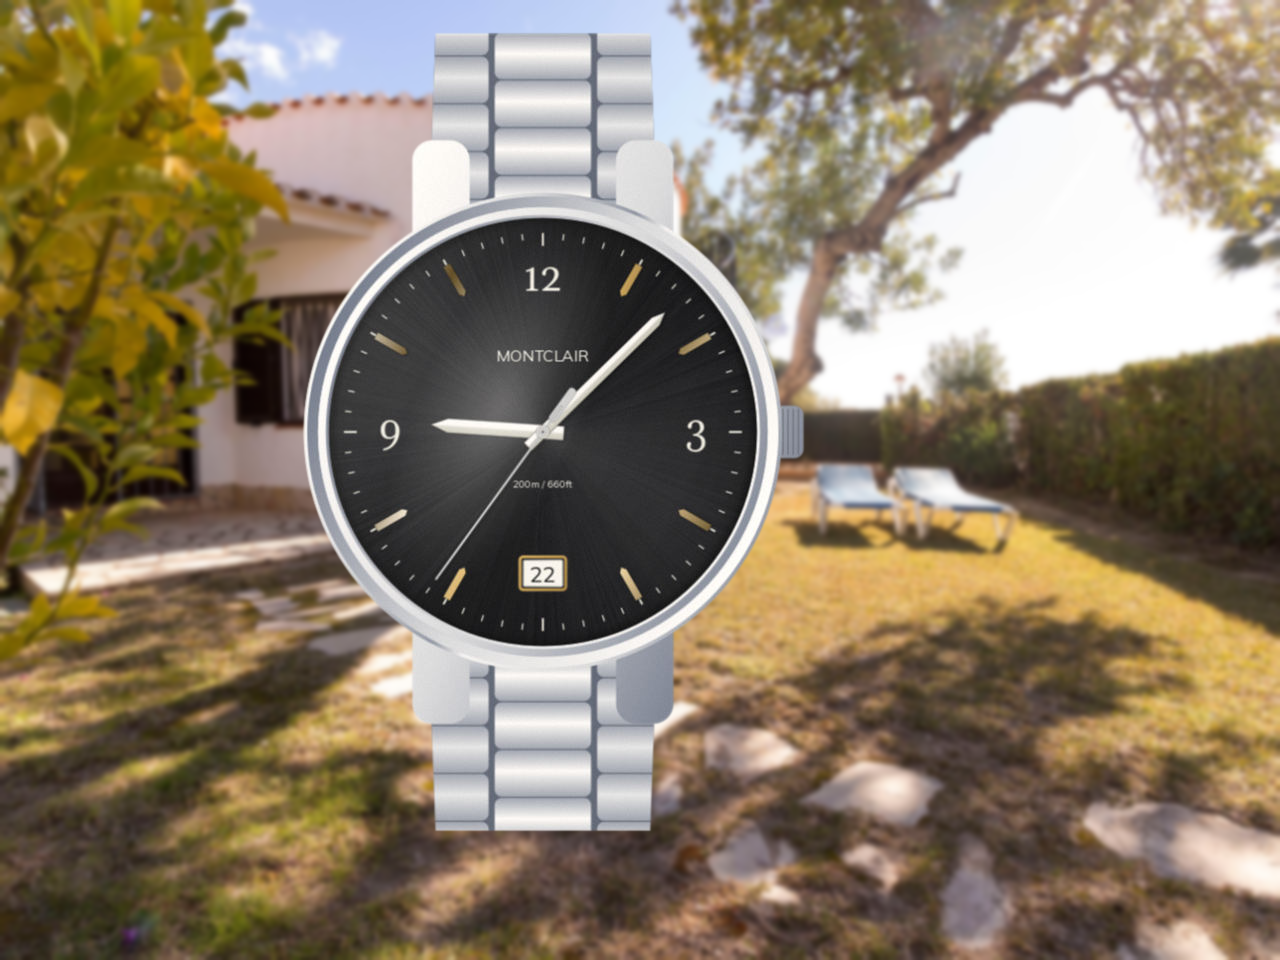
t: 9:07:36
